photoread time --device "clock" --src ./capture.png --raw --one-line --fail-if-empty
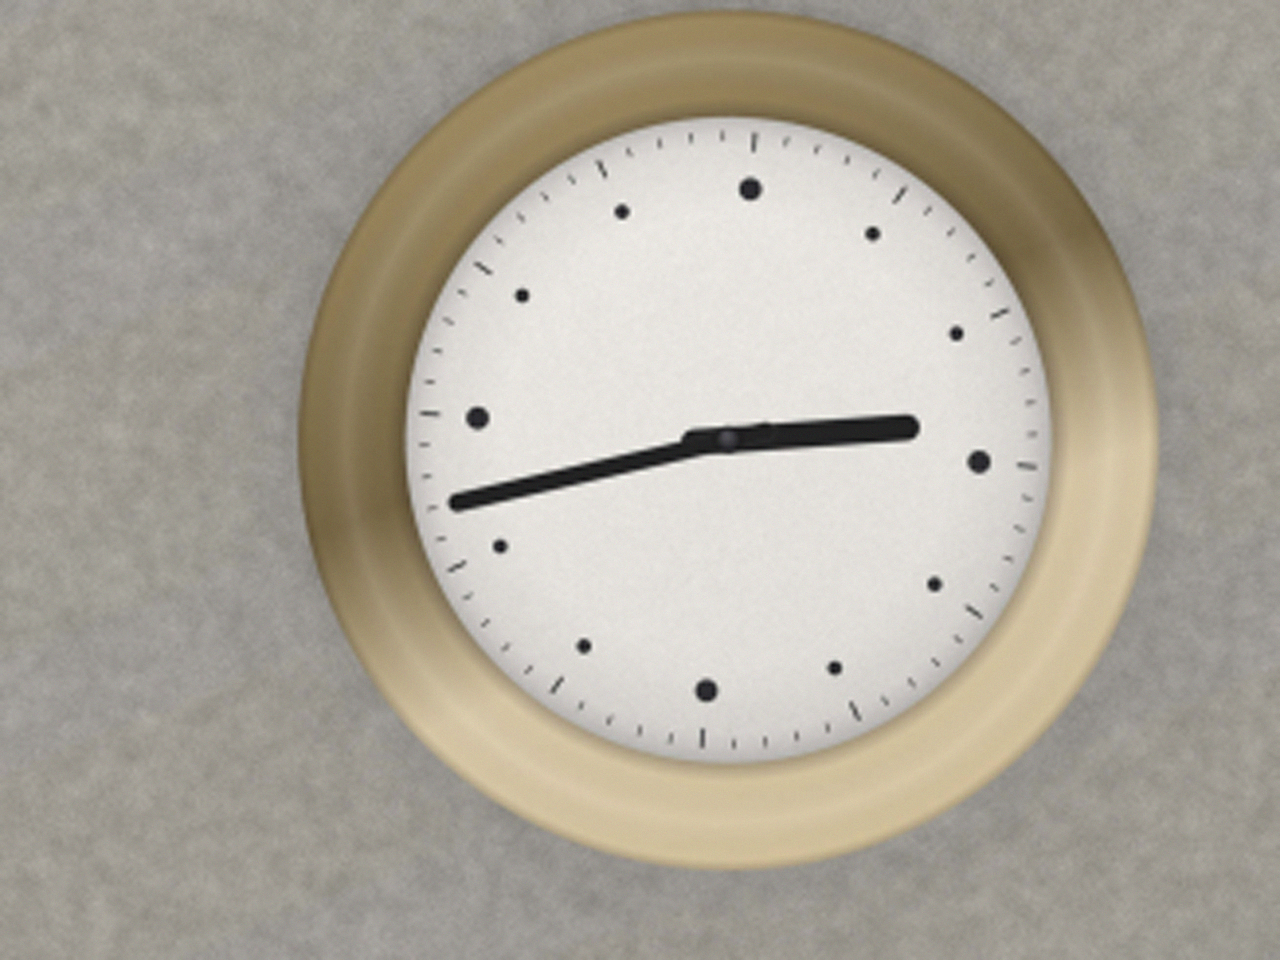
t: 2:42
